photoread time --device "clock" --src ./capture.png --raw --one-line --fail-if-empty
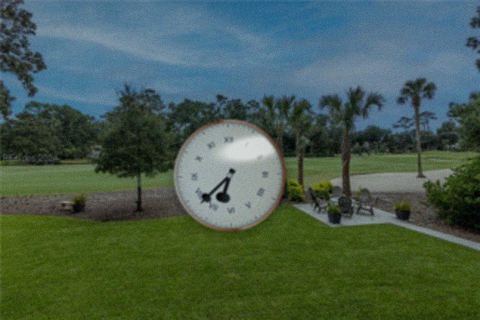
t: 6:38
